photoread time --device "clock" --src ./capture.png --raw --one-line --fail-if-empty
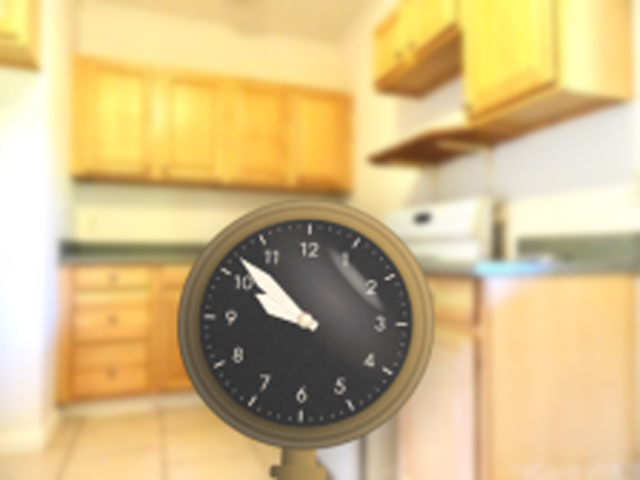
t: 9:52
